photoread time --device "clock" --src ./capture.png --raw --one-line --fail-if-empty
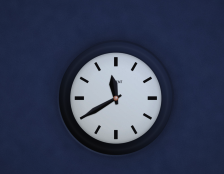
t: 11:40
